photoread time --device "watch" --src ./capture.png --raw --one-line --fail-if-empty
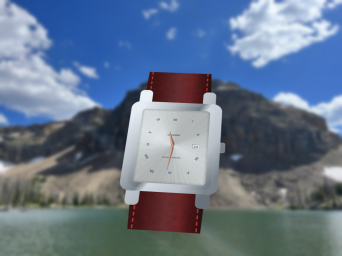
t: 11:31
